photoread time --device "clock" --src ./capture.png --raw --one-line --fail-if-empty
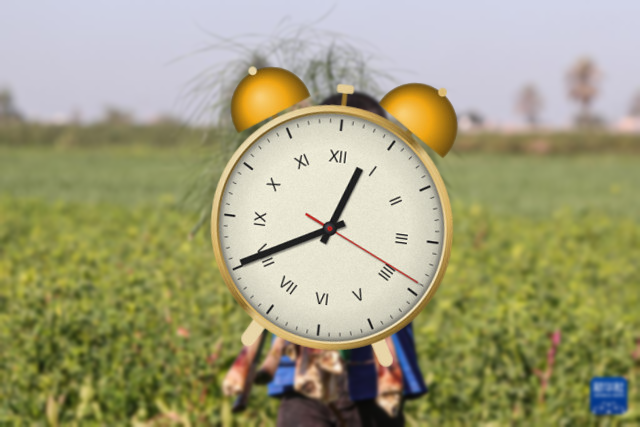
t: 12:40:19
